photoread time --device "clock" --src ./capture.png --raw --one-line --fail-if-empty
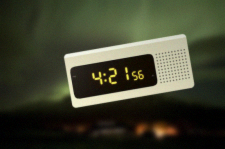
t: 4:21:56
